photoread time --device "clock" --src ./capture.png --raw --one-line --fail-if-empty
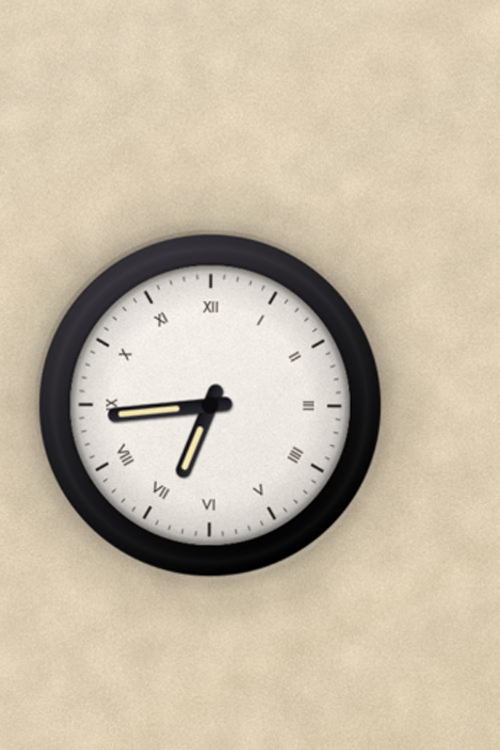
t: 6:44
